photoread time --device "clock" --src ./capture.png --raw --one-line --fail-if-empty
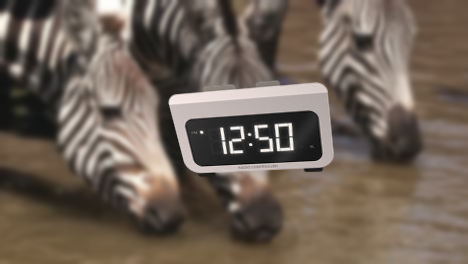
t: 12:50
